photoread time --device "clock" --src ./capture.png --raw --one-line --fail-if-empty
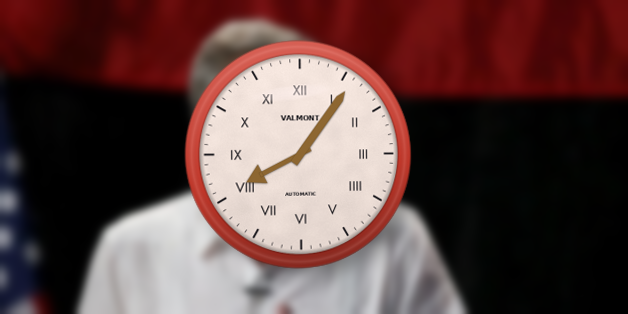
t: 8:06
